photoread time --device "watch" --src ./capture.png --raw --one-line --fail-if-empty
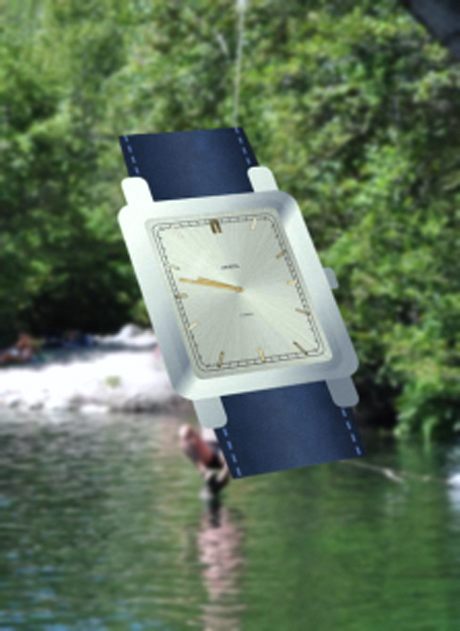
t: 9:48
